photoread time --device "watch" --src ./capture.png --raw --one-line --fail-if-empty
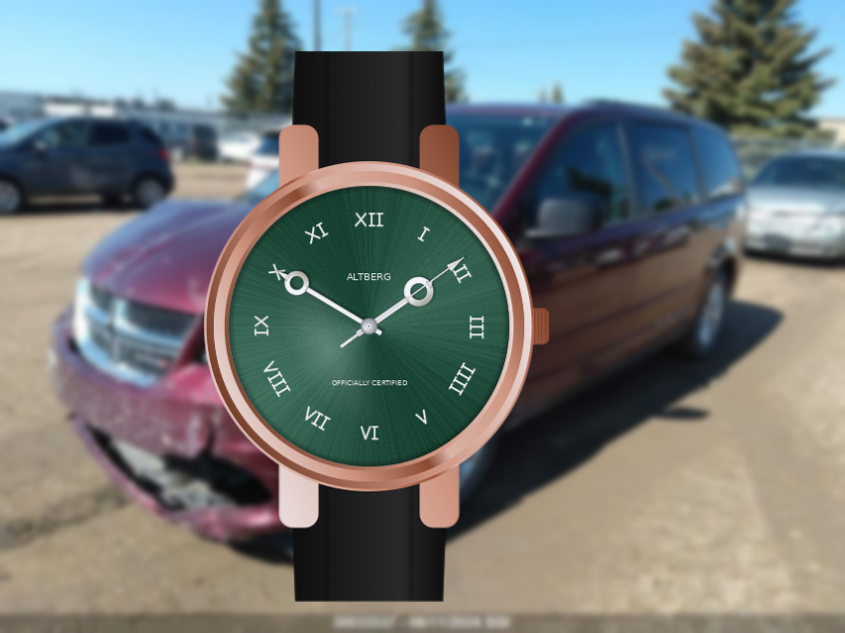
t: 1:50:09
